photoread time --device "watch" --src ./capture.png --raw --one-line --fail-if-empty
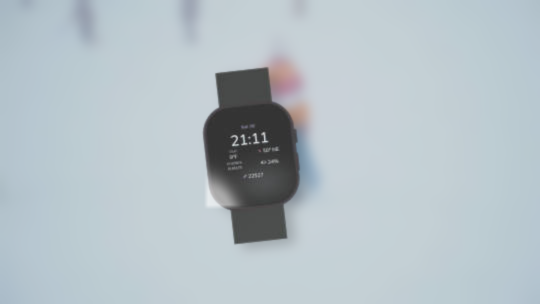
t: 21:11
